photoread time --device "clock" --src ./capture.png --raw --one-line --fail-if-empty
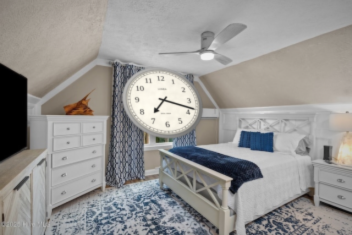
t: 7:18
